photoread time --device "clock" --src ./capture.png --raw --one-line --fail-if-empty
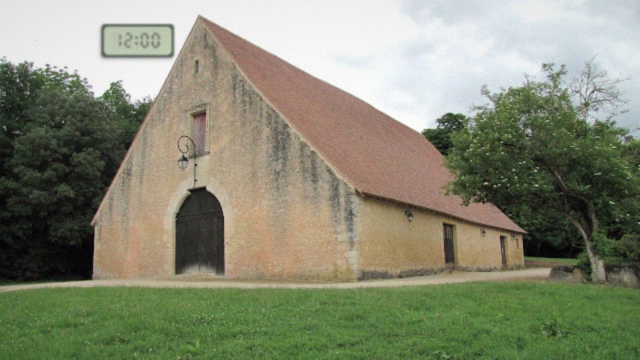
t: 12:00
